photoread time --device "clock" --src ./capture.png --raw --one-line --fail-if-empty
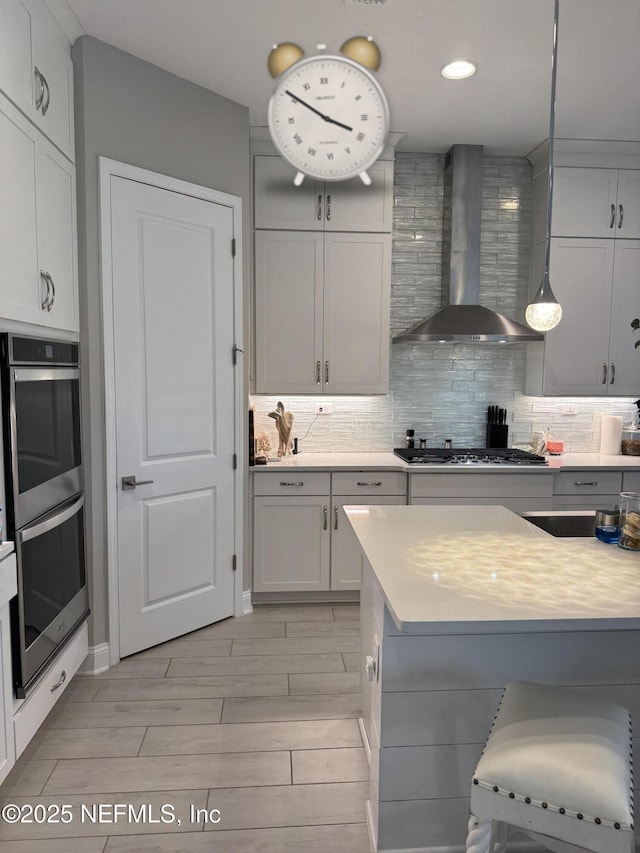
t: 3:51
